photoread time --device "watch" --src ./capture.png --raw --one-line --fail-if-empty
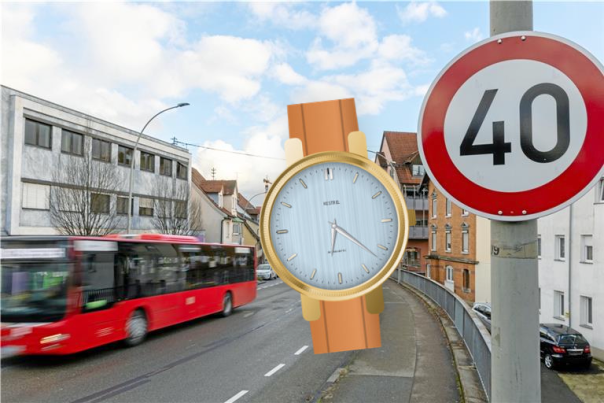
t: 6:22
